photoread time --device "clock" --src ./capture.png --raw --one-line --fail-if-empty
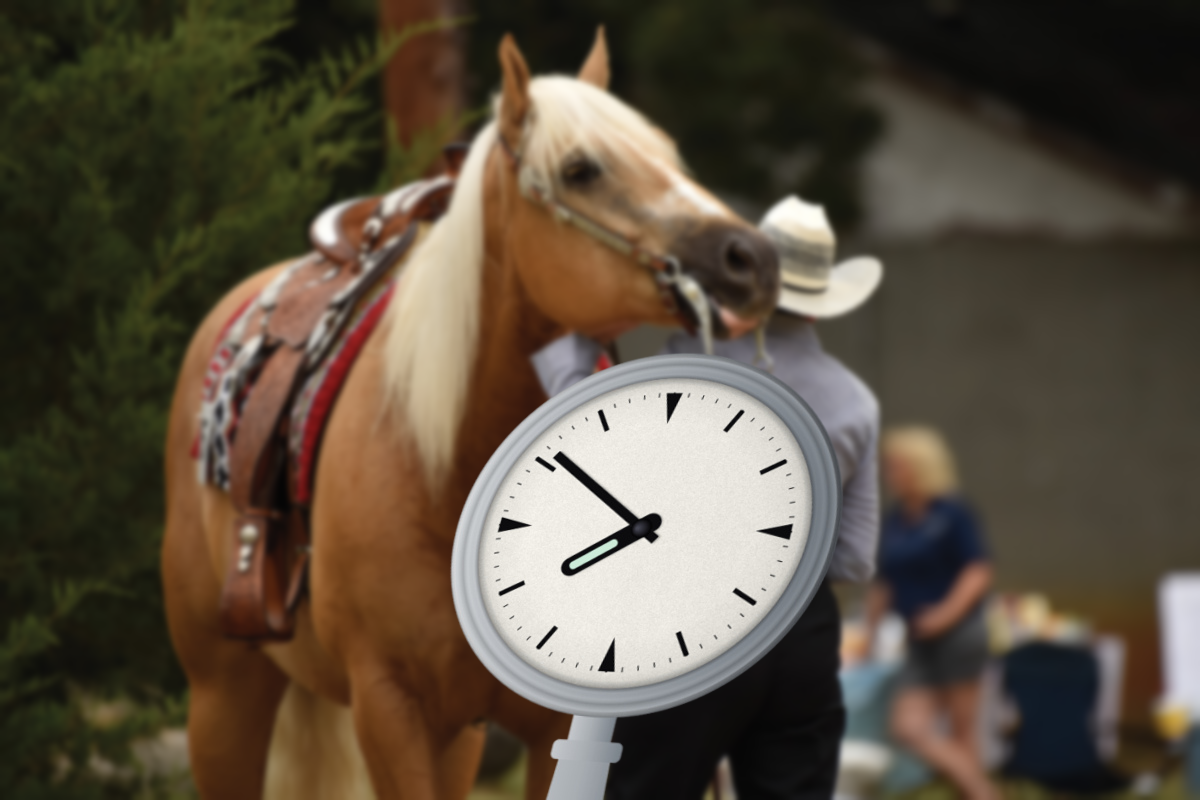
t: 7:51
